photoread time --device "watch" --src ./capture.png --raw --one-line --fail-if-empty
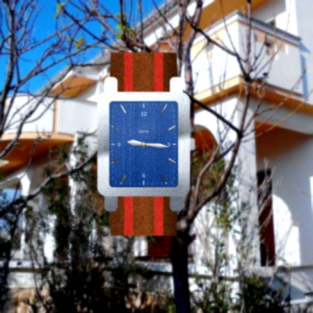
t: 9:16
